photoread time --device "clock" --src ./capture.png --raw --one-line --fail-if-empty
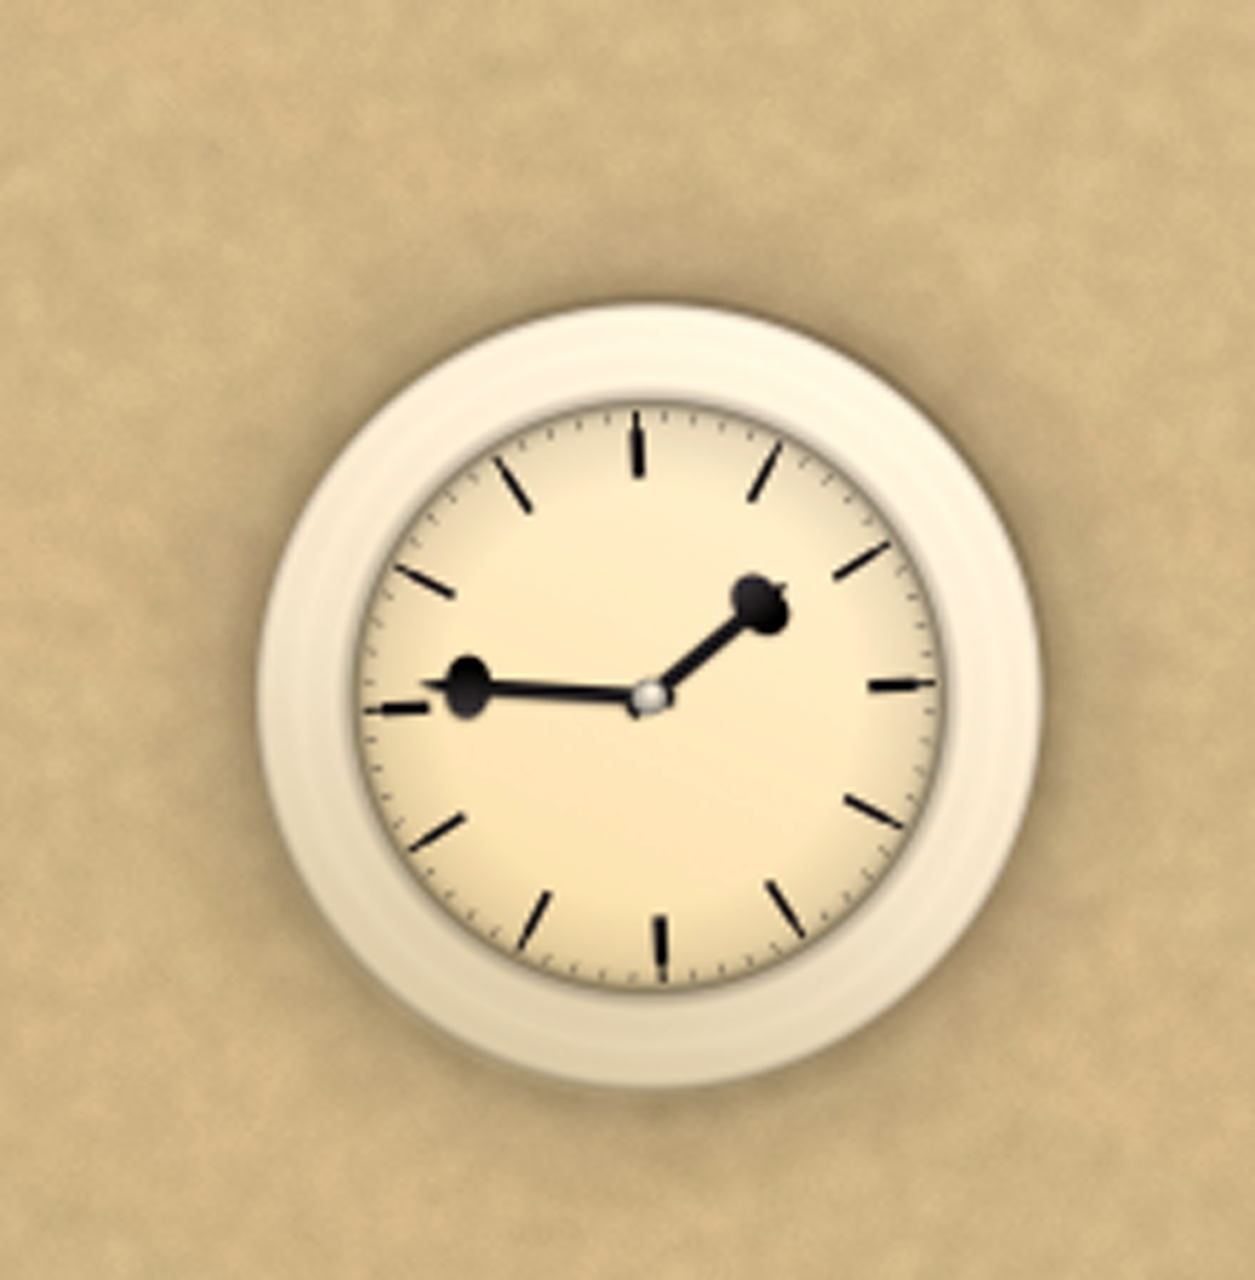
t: 1:46
